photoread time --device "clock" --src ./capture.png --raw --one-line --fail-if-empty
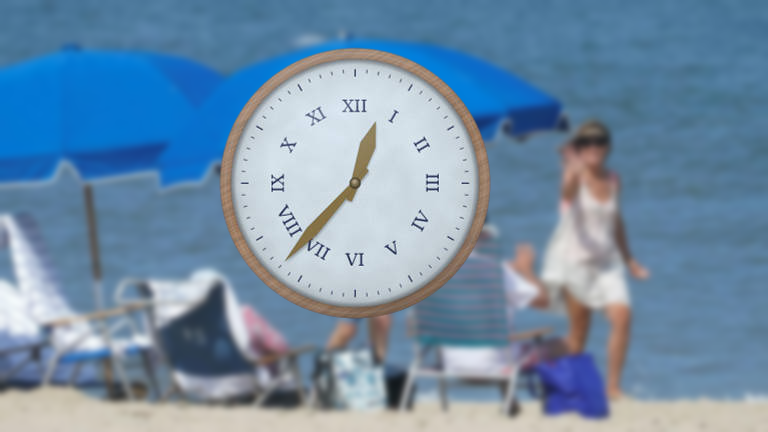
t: 12:37
